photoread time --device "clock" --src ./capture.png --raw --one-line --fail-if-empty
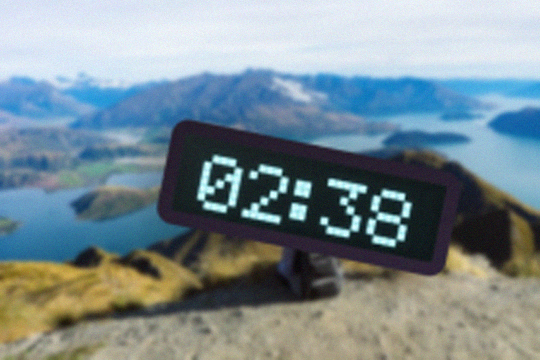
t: 2:38
